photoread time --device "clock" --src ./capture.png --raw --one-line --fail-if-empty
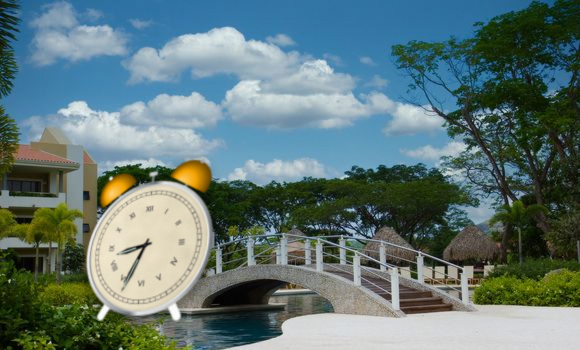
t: 8:34
